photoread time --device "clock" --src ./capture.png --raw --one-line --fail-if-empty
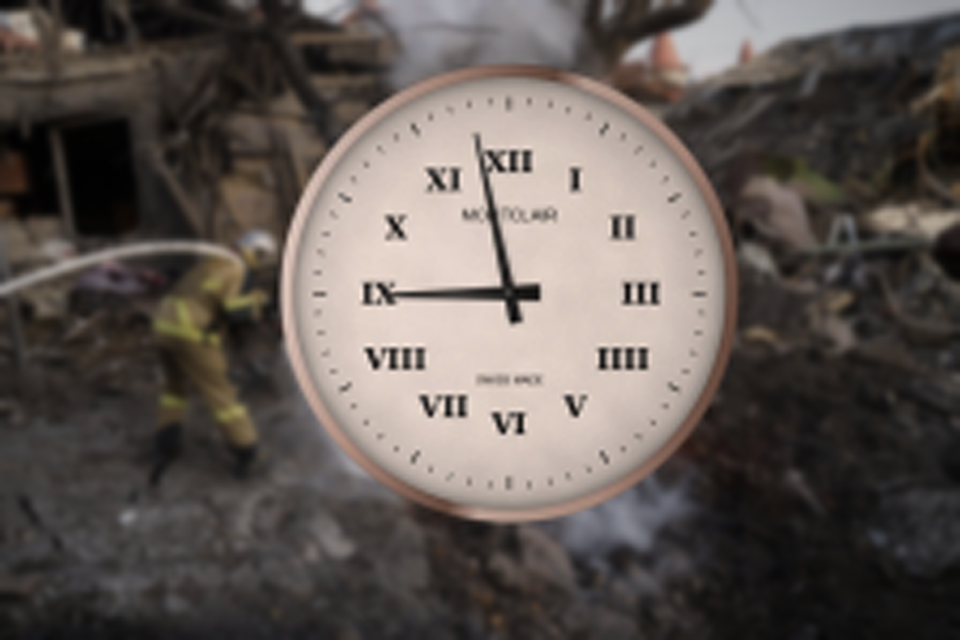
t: 8:58
